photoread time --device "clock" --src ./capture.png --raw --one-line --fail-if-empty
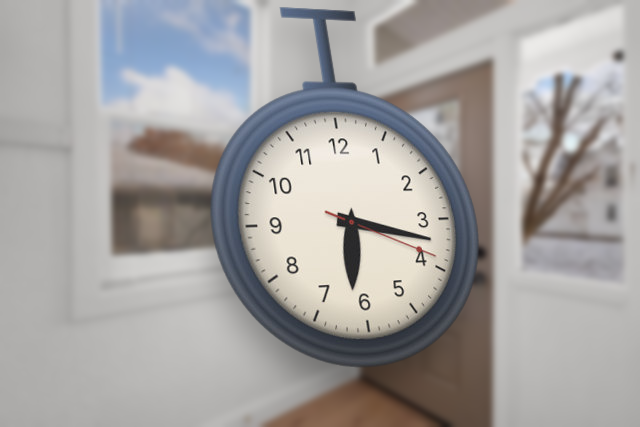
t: 6:17:19
